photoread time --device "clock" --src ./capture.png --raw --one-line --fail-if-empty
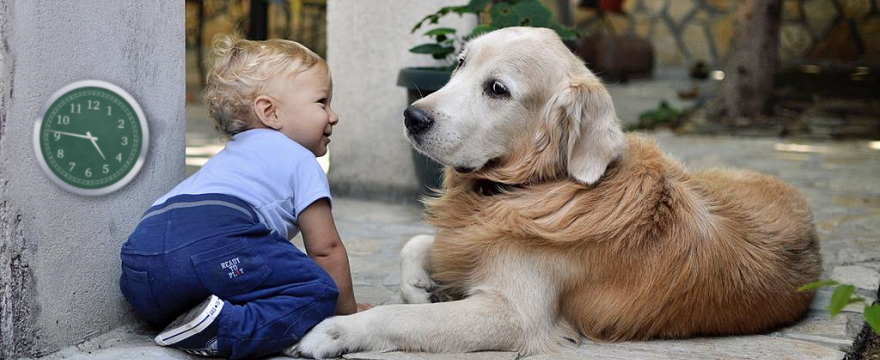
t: 4:46
